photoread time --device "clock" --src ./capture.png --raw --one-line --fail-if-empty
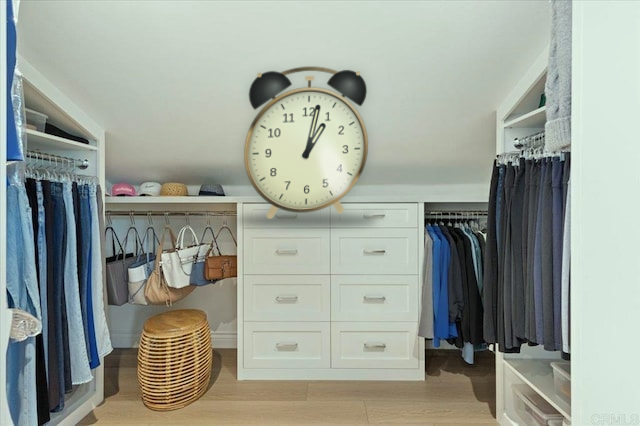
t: 1:02
